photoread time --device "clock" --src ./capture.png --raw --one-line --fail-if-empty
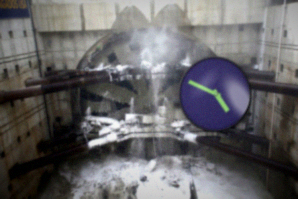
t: 4:49
